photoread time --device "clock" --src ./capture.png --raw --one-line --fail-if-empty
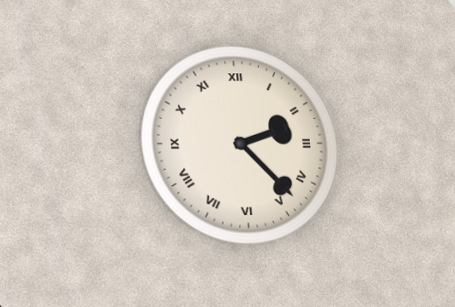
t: 2:23
